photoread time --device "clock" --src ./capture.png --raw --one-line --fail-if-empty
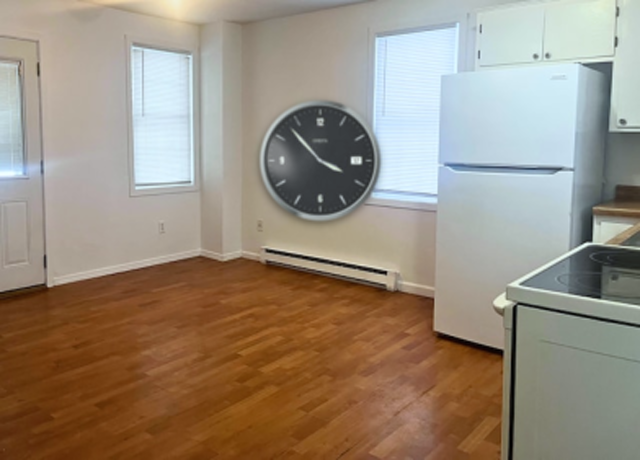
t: 3:53
